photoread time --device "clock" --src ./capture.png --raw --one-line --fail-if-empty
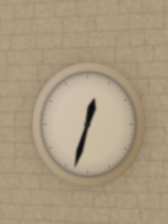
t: 12:33
